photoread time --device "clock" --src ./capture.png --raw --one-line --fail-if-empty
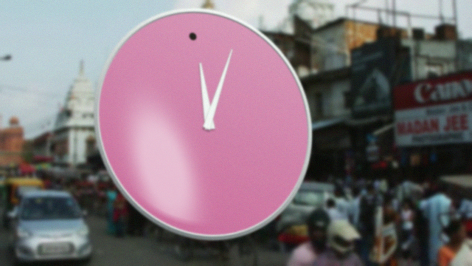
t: 12:05
